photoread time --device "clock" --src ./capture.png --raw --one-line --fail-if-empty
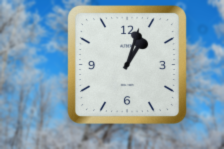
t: 1:03
